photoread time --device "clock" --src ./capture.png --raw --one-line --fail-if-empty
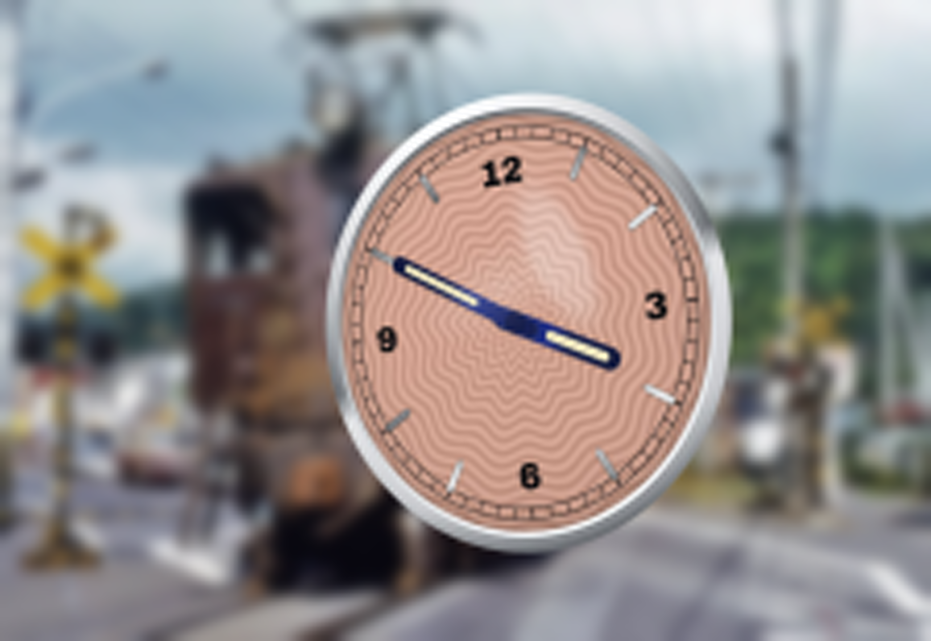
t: 3:50
